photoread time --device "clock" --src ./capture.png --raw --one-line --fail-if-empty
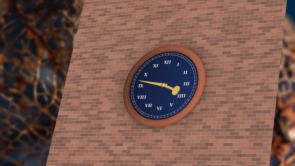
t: 3:47
